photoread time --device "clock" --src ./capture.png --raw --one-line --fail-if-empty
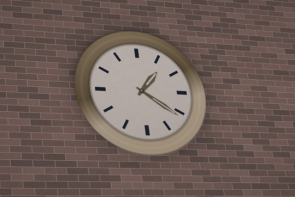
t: 1:21
